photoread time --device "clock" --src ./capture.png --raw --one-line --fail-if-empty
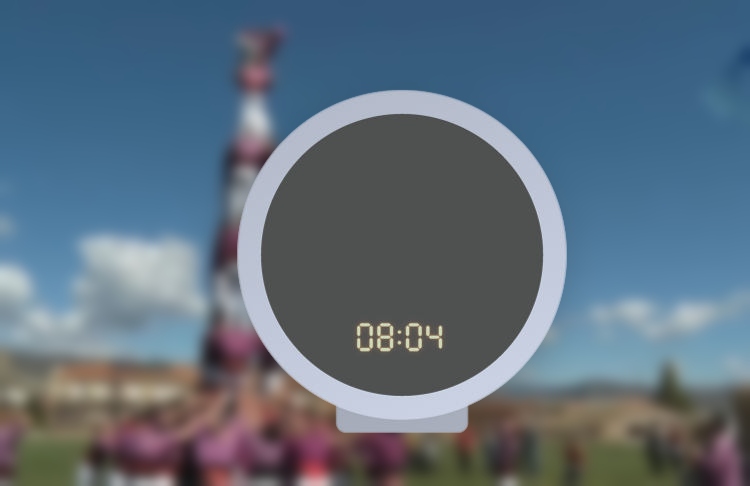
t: 8:04
